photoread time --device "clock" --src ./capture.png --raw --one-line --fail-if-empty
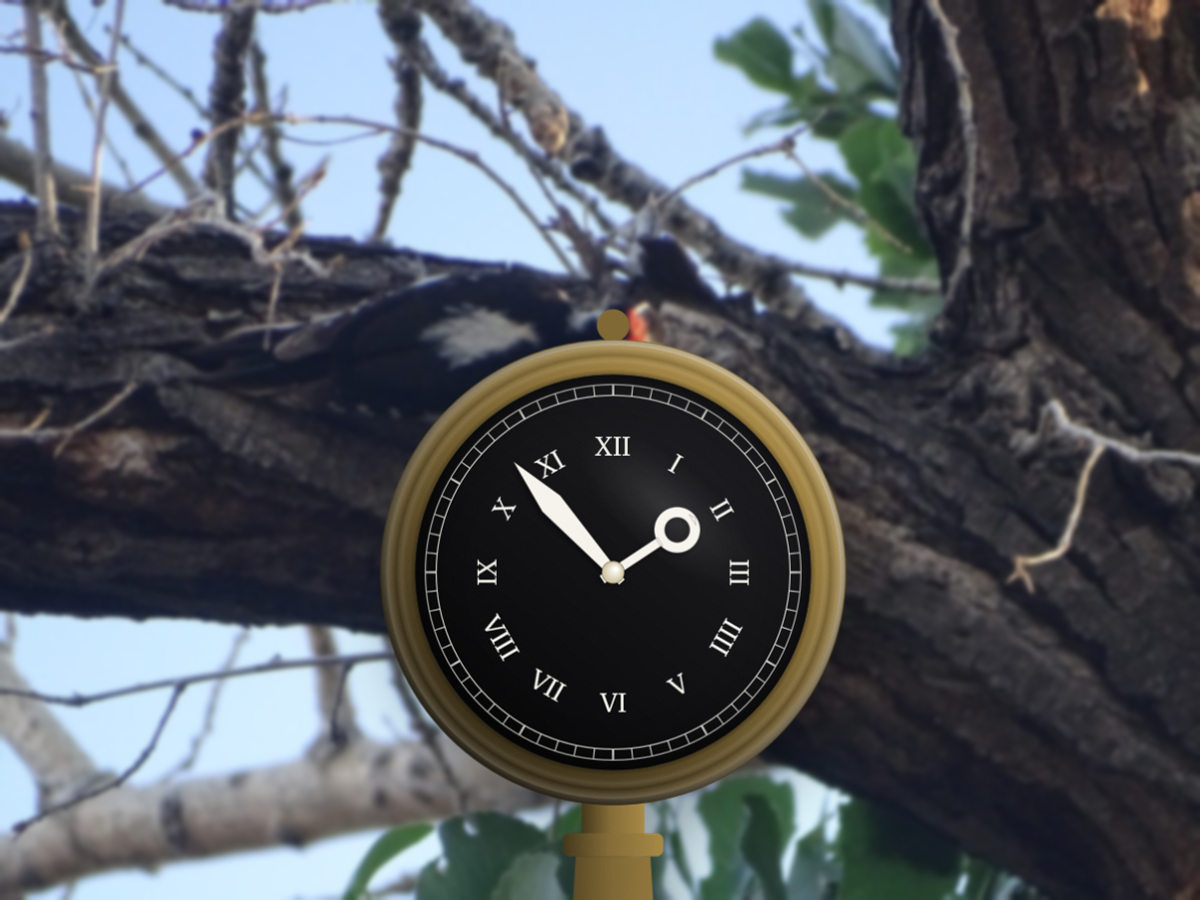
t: 1:53
